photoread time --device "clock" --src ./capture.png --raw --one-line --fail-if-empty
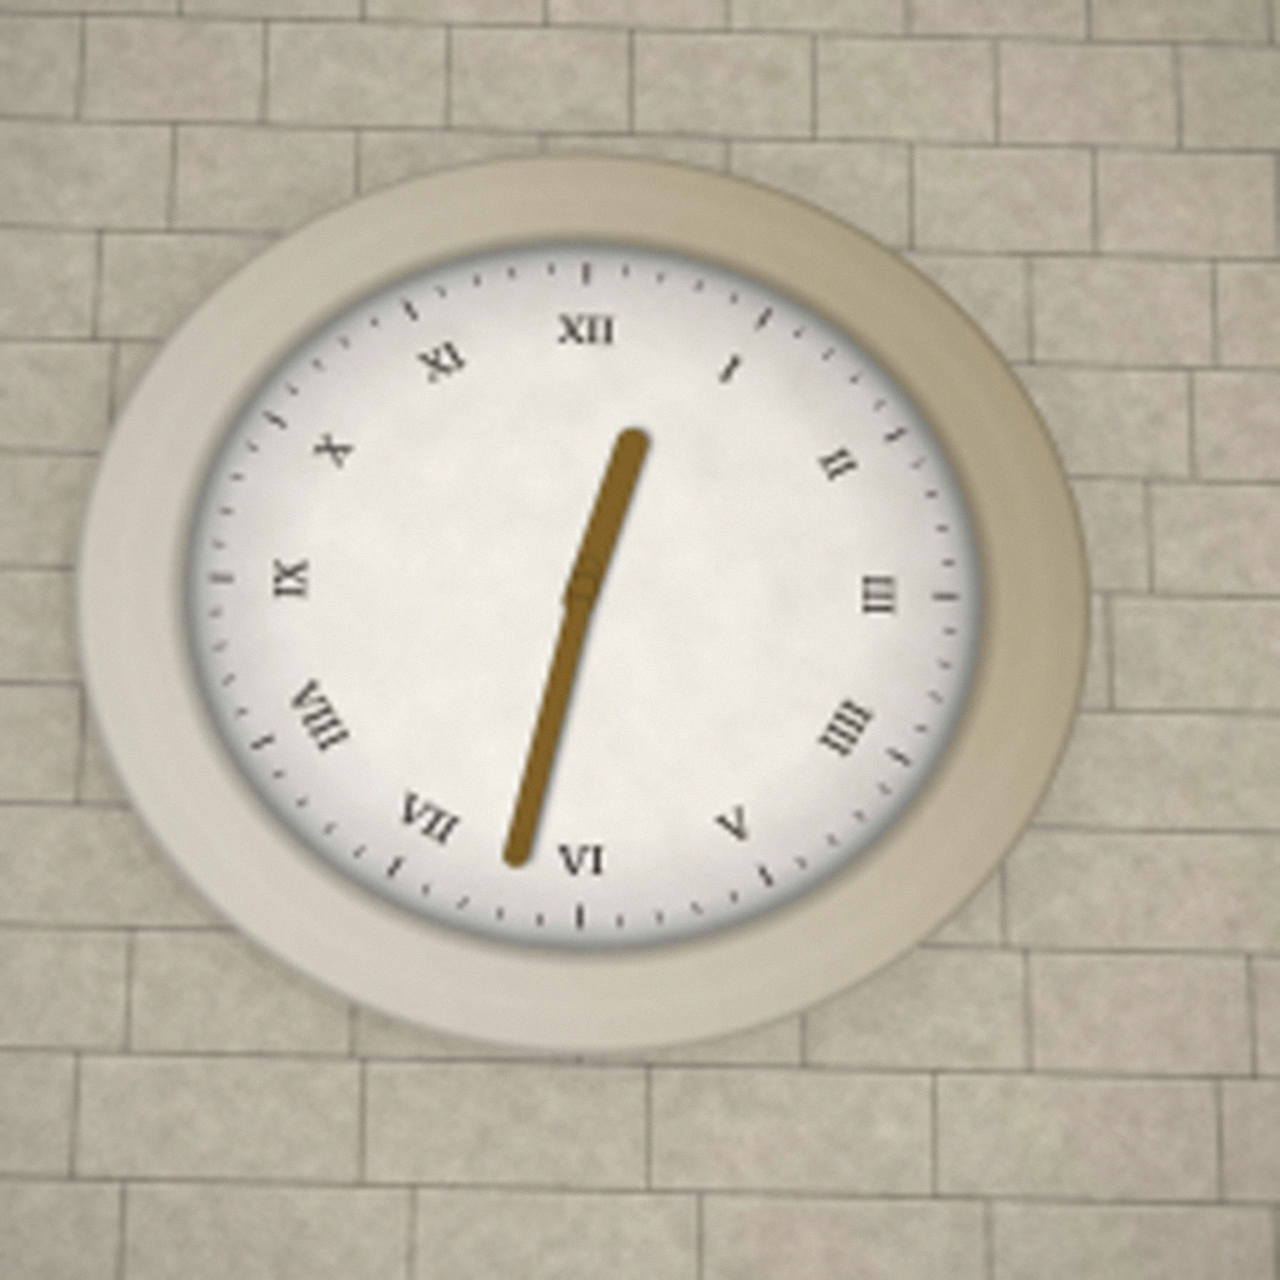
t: 12:32
